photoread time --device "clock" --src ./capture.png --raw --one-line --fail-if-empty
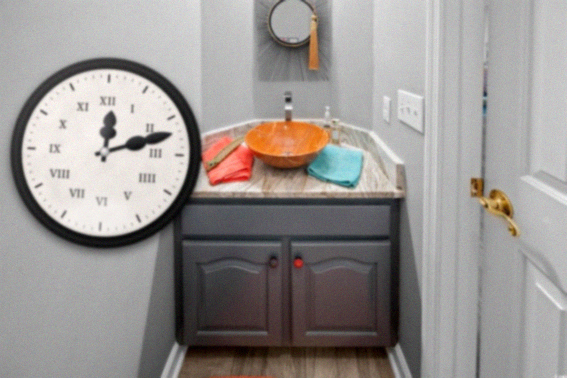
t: 12:12
